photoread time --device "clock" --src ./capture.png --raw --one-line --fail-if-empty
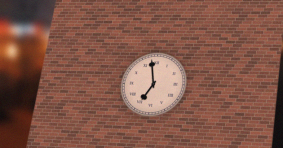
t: 6:58
